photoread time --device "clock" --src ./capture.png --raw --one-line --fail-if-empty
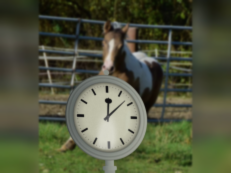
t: 12:08
